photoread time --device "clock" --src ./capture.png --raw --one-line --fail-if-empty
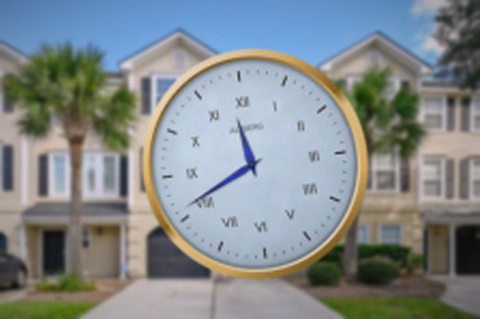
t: 11:41
